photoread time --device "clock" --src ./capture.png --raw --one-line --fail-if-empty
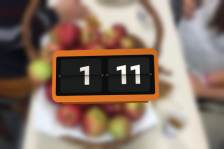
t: 1:11
